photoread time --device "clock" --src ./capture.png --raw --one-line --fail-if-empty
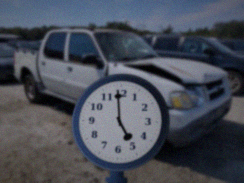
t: 4:59
